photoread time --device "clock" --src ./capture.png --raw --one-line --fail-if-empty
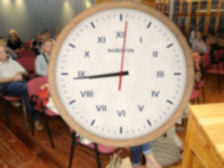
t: 8:44:01
